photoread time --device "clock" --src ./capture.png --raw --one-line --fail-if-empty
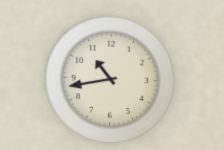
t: 10:43
